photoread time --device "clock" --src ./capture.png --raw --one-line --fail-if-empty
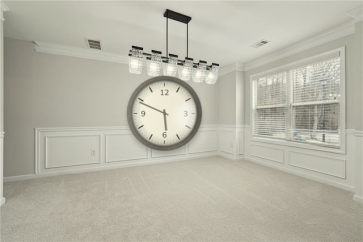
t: 5:49
